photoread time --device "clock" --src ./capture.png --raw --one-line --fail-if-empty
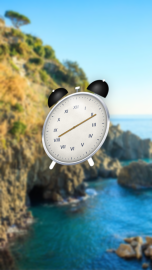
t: 8:11
